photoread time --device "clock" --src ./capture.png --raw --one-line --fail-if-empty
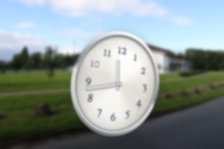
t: 11:43
